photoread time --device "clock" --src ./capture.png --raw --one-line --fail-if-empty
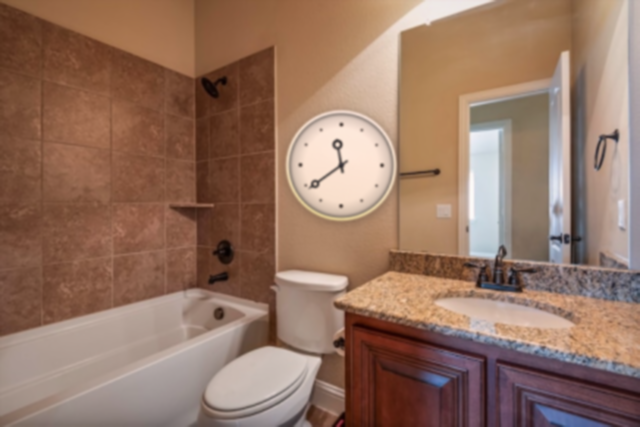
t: 11:39
